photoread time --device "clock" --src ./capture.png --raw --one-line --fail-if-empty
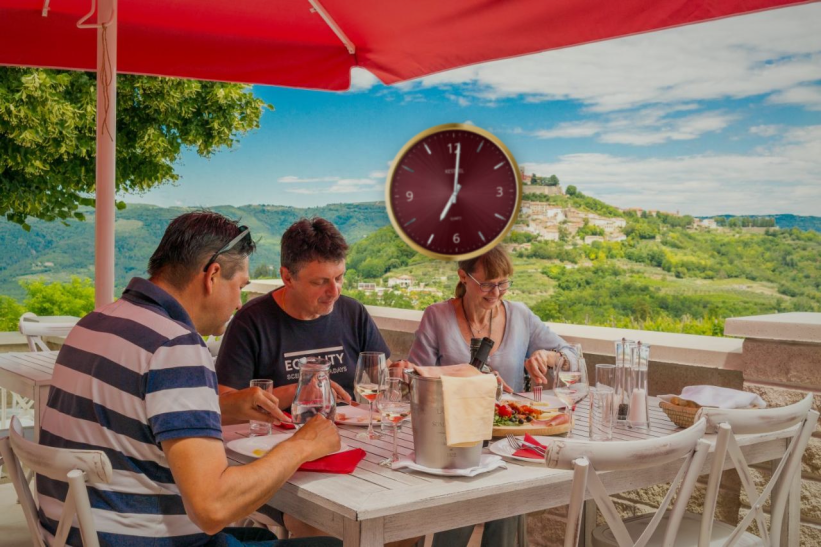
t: 7:01
